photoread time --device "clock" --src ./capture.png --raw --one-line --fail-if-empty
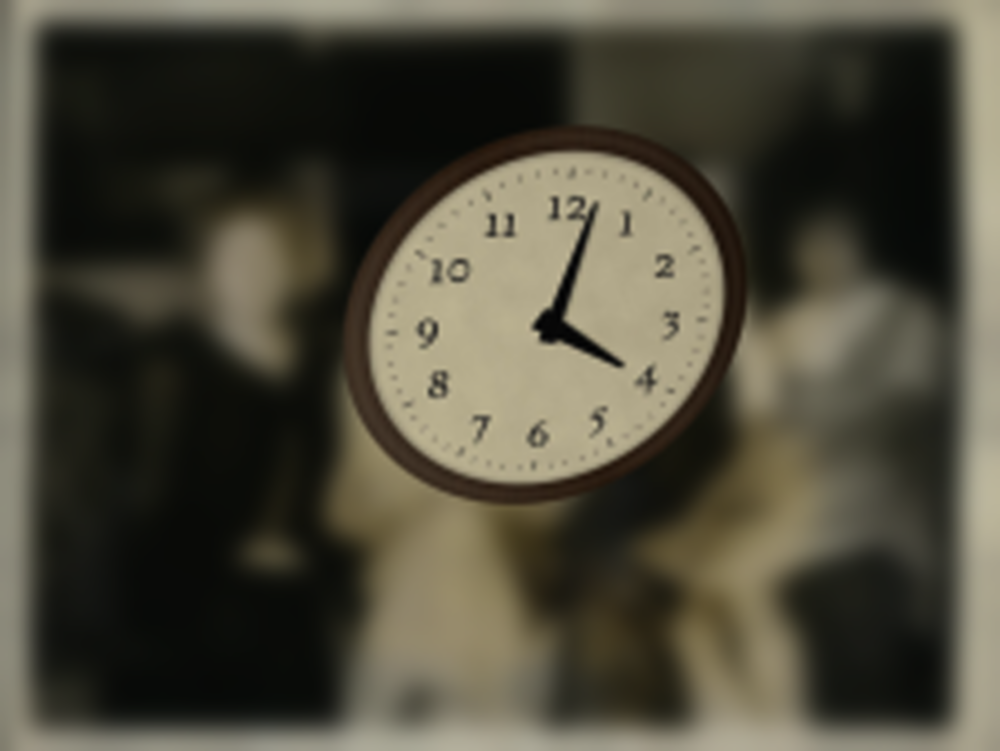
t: 4:02
